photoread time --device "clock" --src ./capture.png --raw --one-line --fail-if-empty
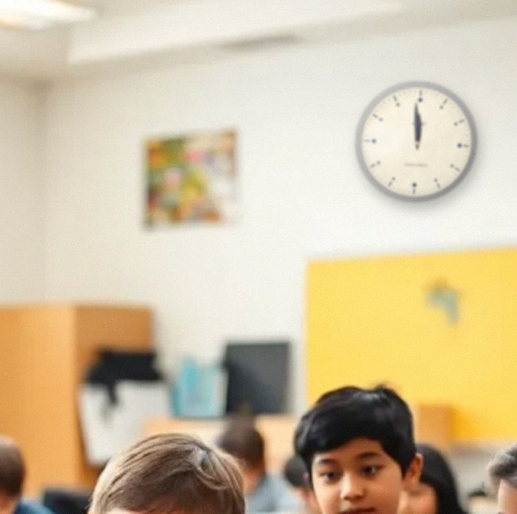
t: 11:59
